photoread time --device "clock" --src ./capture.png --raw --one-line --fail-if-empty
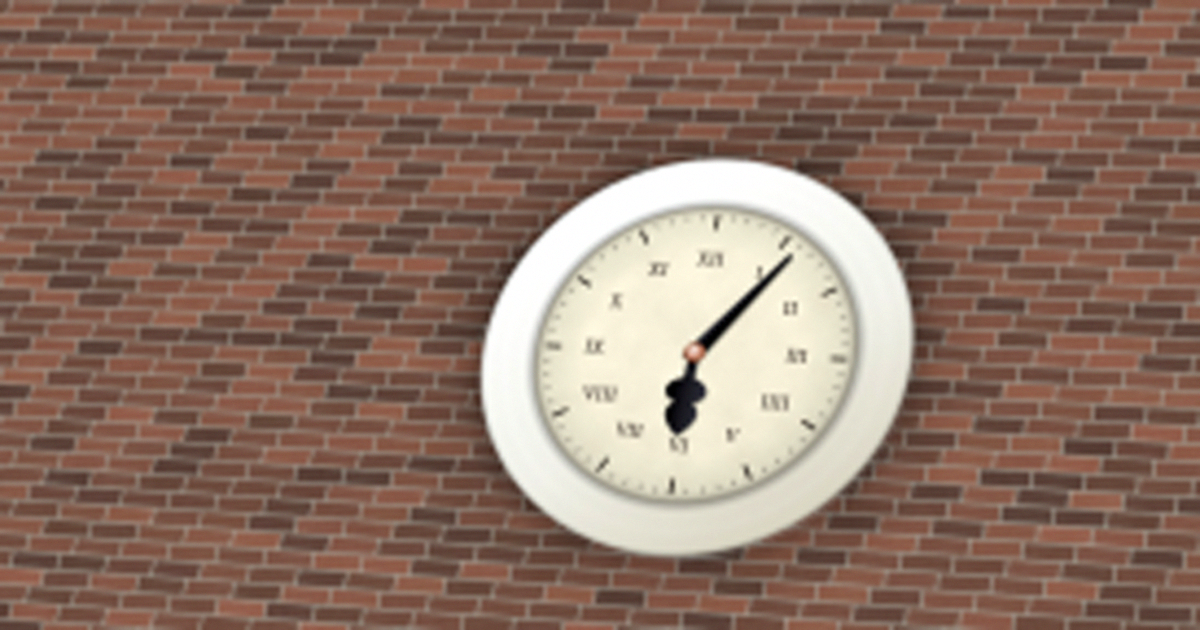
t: 6:06
